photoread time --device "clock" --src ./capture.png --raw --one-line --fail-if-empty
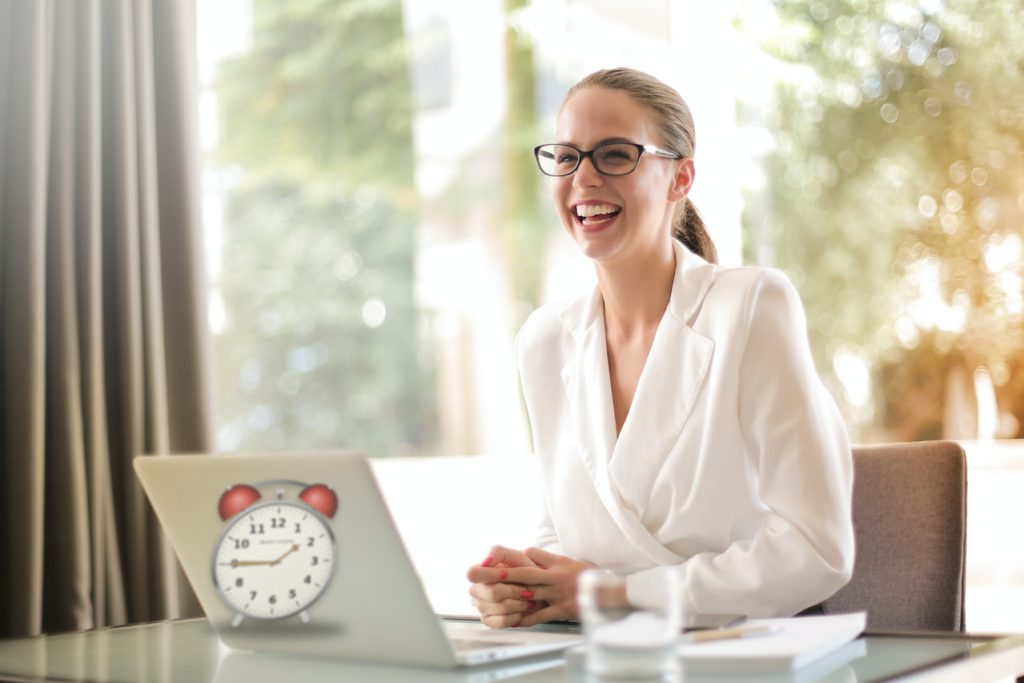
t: 1:45
